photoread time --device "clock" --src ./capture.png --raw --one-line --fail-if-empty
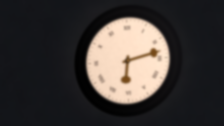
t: 6:13
